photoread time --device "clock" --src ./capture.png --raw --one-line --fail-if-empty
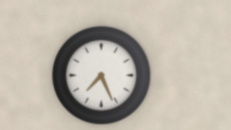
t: 7:26
